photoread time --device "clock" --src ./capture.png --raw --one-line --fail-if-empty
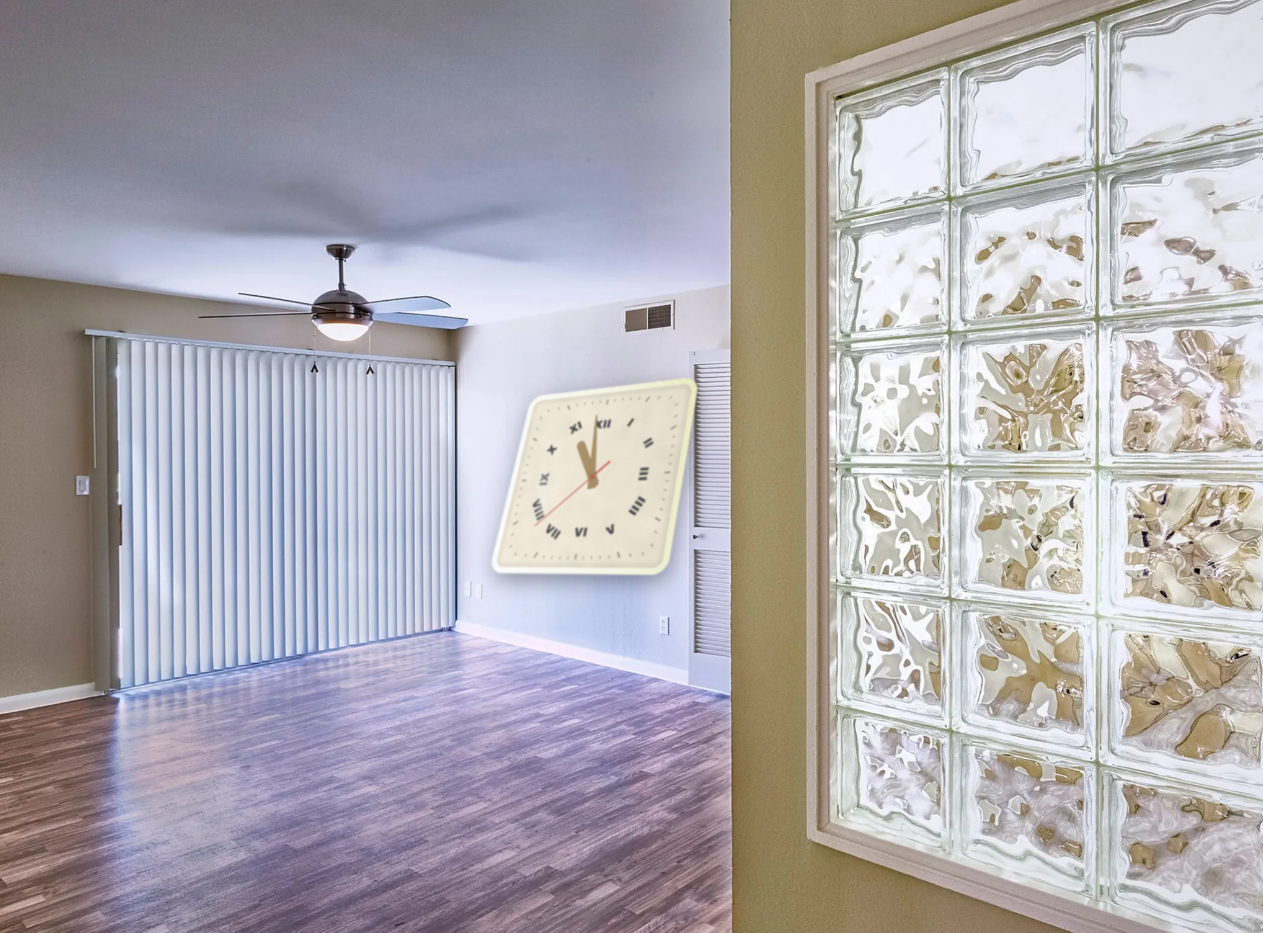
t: 10:58:38
